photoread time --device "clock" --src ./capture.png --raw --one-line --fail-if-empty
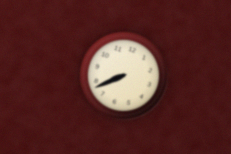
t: 7:38
